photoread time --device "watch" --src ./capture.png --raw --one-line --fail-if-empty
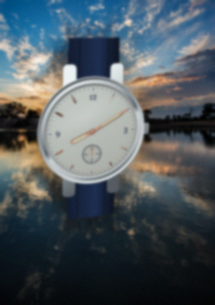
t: 8:10
